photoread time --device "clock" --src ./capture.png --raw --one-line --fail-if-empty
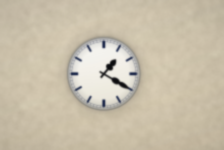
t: 1:20
